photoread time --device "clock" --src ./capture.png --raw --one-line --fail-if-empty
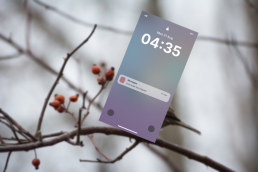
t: 4:35
